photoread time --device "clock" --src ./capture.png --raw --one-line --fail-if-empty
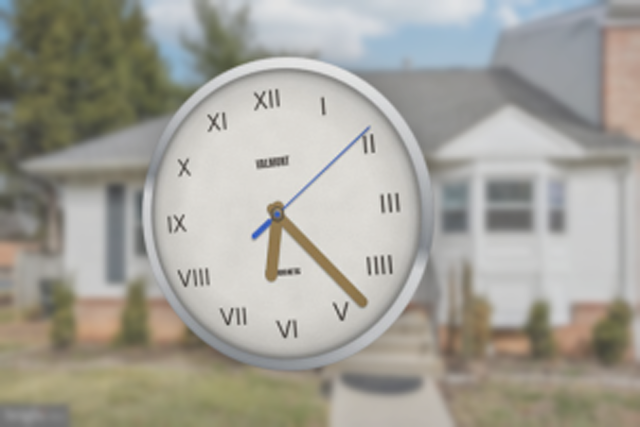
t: 6:23:09
